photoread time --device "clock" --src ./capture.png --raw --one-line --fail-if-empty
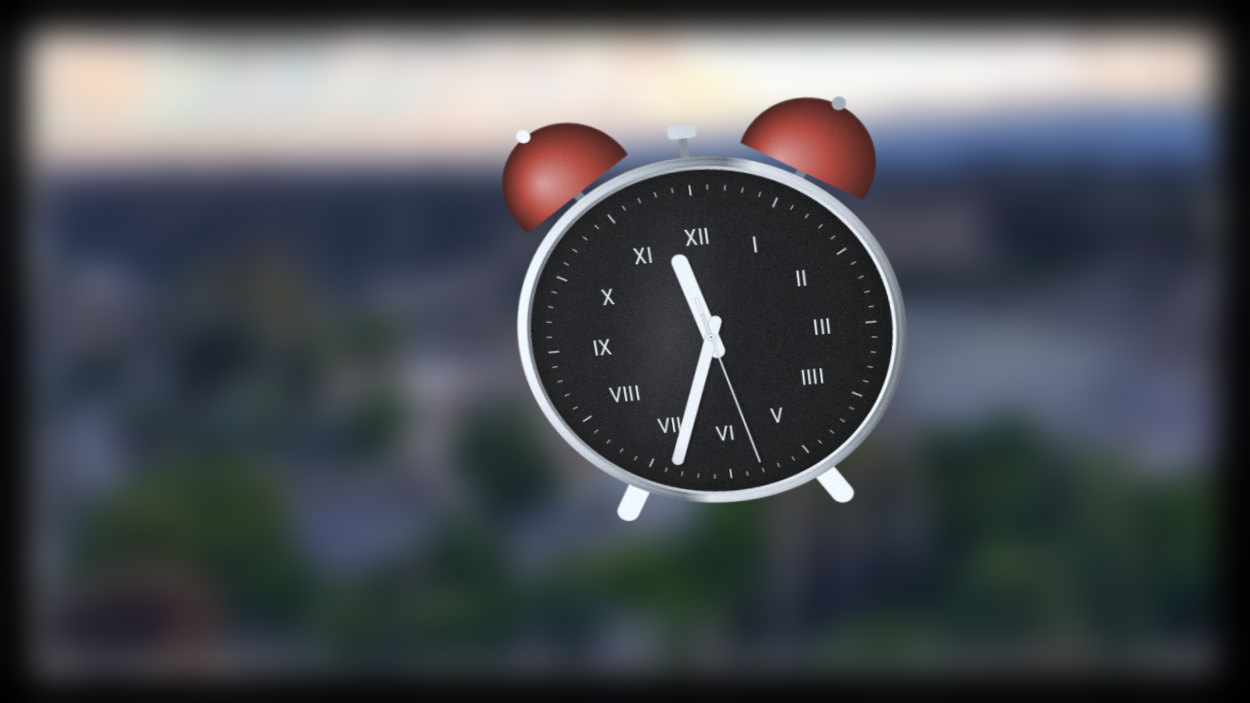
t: 11:33:28
